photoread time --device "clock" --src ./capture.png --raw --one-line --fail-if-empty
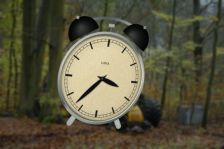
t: 3:37
